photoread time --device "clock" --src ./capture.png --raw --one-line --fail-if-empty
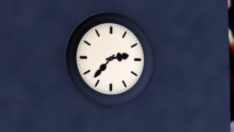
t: 2:37
